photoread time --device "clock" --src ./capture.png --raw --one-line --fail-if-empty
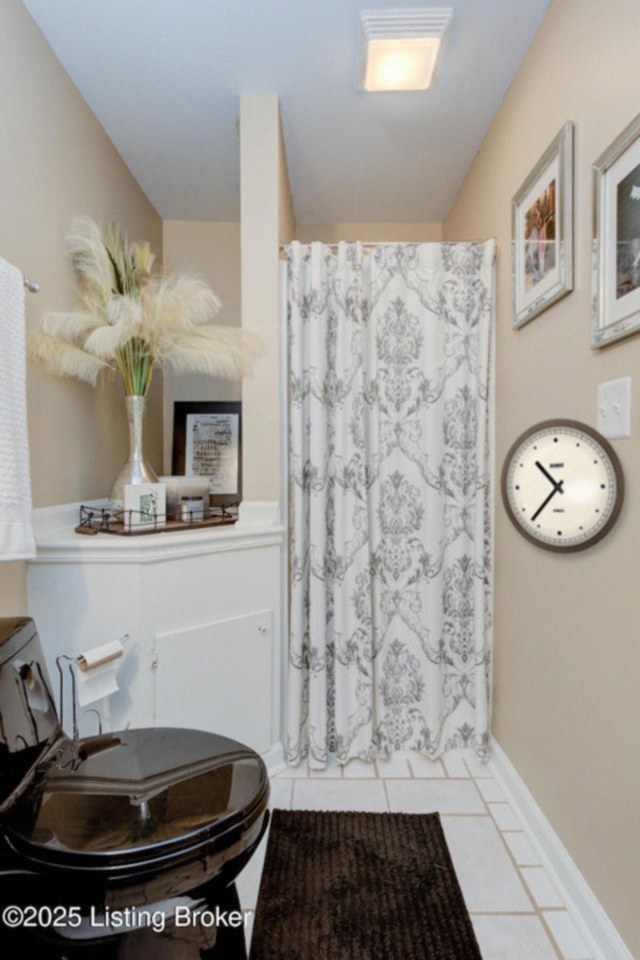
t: 10:37
